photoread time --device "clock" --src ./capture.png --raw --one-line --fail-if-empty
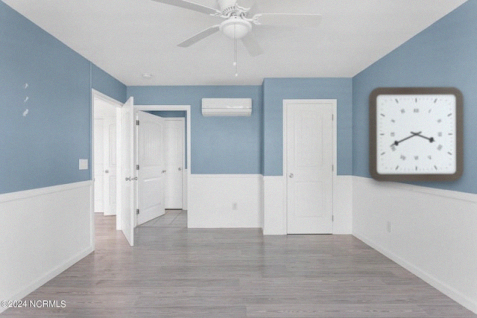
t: 3:41
